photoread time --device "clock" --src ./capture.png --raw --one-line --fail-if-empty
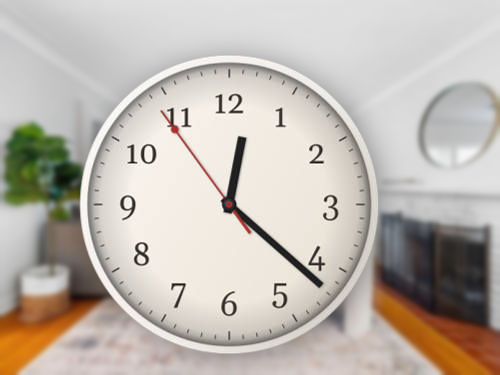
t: 12:21:54
